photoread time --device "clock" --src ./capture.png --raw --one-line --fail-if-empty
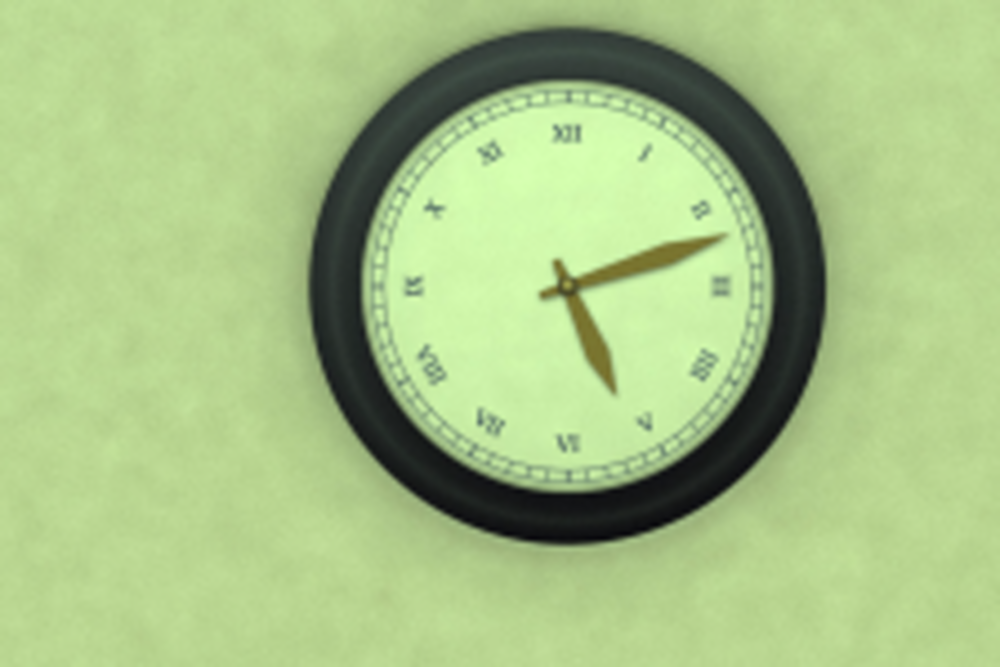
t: 5:12
